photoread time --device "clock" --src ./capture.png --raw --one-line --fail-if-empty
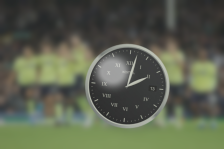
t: 2:02
